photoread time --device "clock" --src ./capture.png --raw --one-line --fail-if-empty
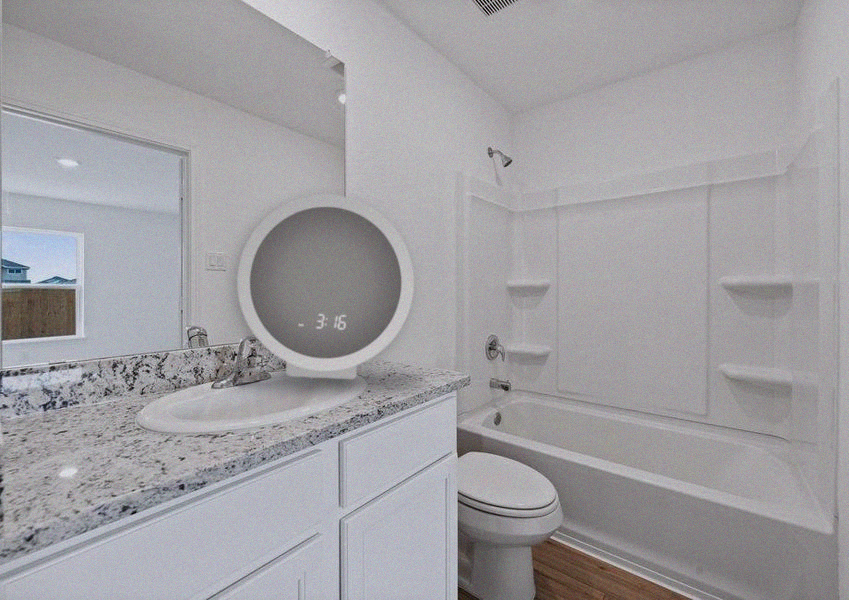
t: 3:16
